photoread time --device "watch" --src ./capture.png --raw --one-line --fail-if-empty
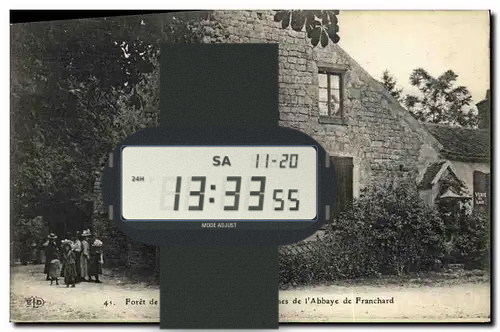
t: 13:33:55
